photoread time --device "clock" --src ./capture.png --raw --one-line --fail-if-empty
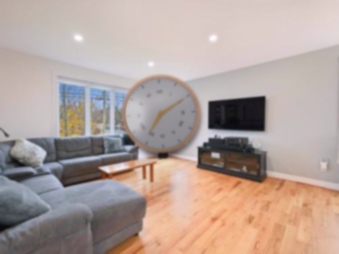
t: 7:10
